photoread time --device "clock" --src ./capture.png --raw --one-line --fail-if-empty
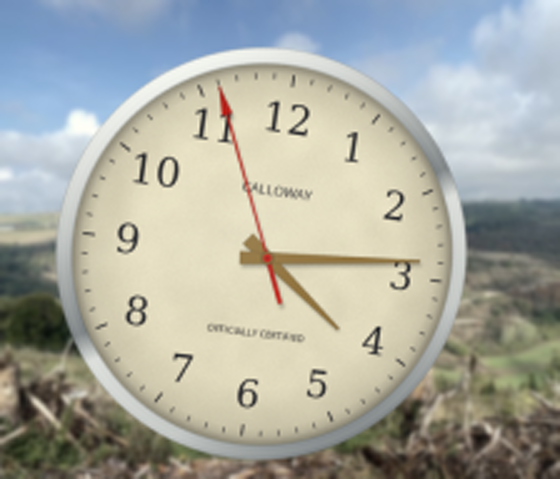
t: 4:13:56
